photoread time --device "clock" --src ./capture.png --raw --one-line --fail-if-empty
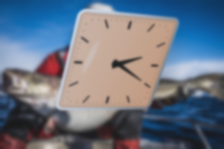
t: 2:20
